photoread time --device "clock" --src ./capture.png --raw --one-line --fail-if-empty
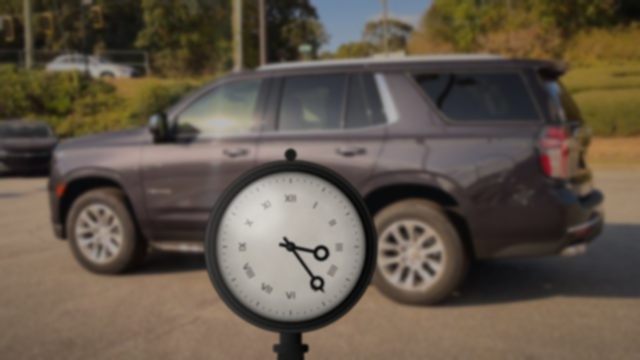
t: 3:24
